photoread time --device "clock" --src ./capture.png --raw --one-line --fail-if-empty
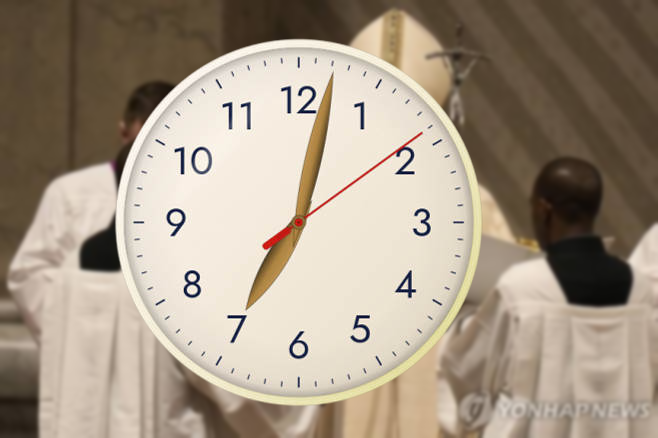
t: 7:02:09
